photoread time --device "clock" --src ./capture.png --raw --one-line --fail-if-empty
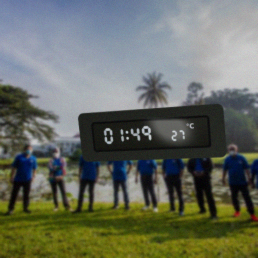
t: 1:49
